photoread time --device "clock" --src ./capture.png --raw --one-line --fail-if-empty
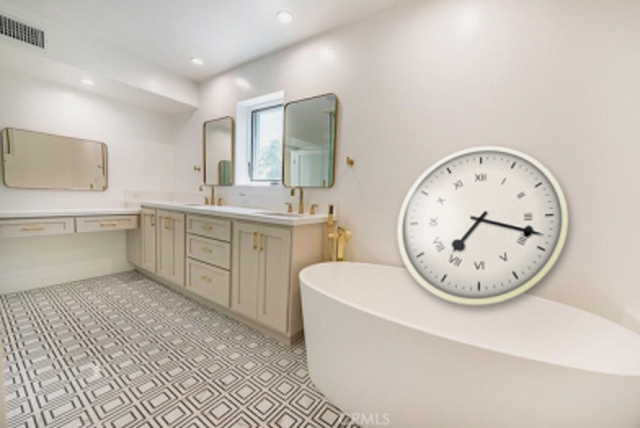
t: 7:18
